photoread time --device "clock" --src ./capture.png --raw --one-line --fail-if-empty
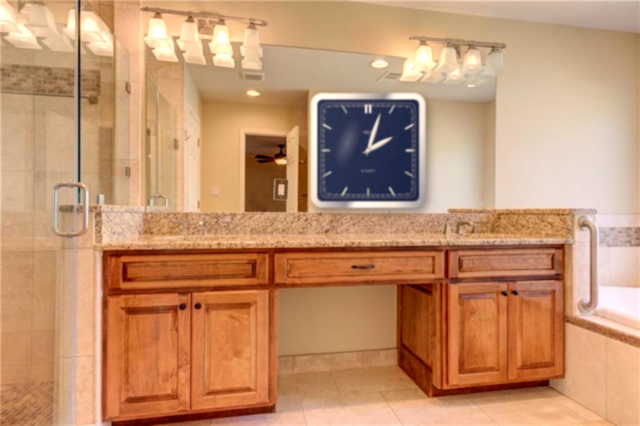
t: 2:03
